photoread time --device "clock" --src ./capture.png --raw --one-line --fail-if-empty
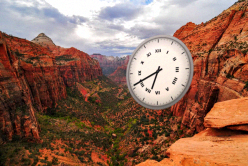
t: 6:41
